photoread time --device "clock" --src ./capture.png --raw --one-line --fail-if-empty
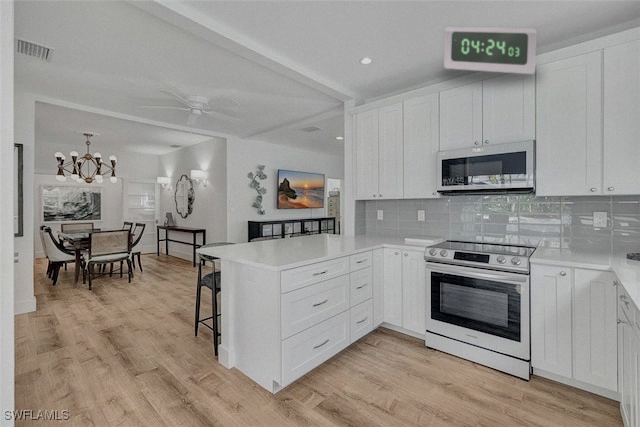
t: 4:24
